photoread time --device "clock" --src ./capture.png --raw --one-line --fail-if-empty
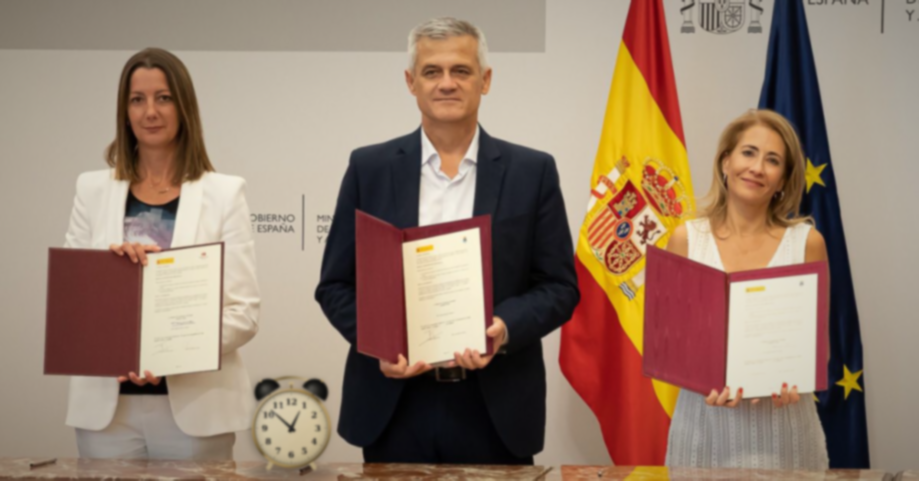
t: 12:52
